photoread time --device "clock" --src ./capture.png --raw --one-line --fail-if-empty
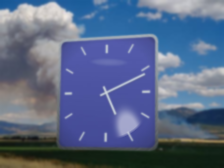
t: 5:11
